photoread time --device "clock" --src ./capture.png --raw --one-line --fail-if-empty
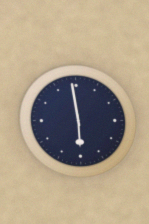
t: 5:59
